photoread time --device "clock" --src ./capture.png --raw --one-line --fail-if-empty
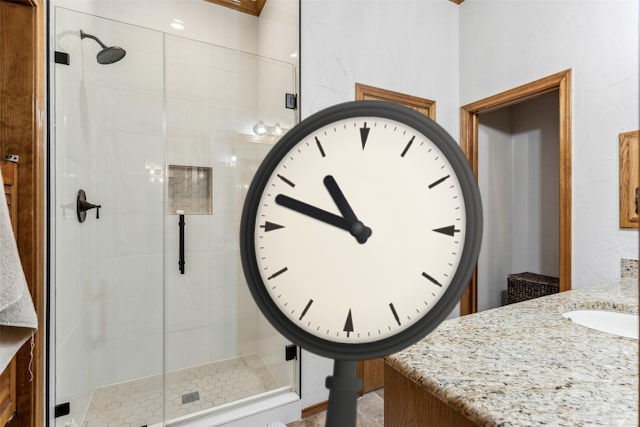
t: 10:48
